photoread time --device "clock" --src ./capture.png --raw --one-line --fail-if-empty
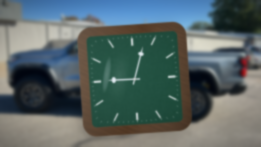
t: 9:03
